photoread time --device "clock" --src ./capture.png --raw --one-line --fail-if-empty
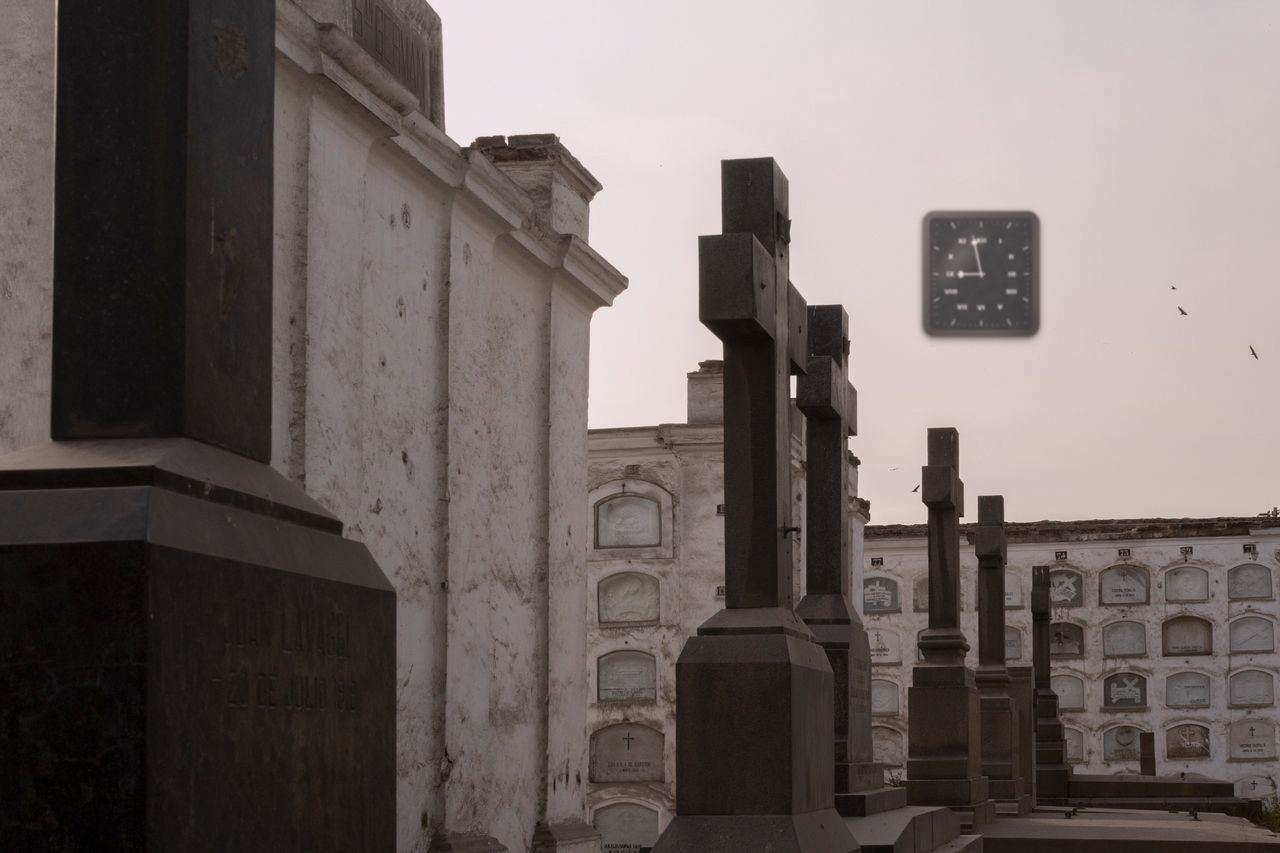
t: 8:58
